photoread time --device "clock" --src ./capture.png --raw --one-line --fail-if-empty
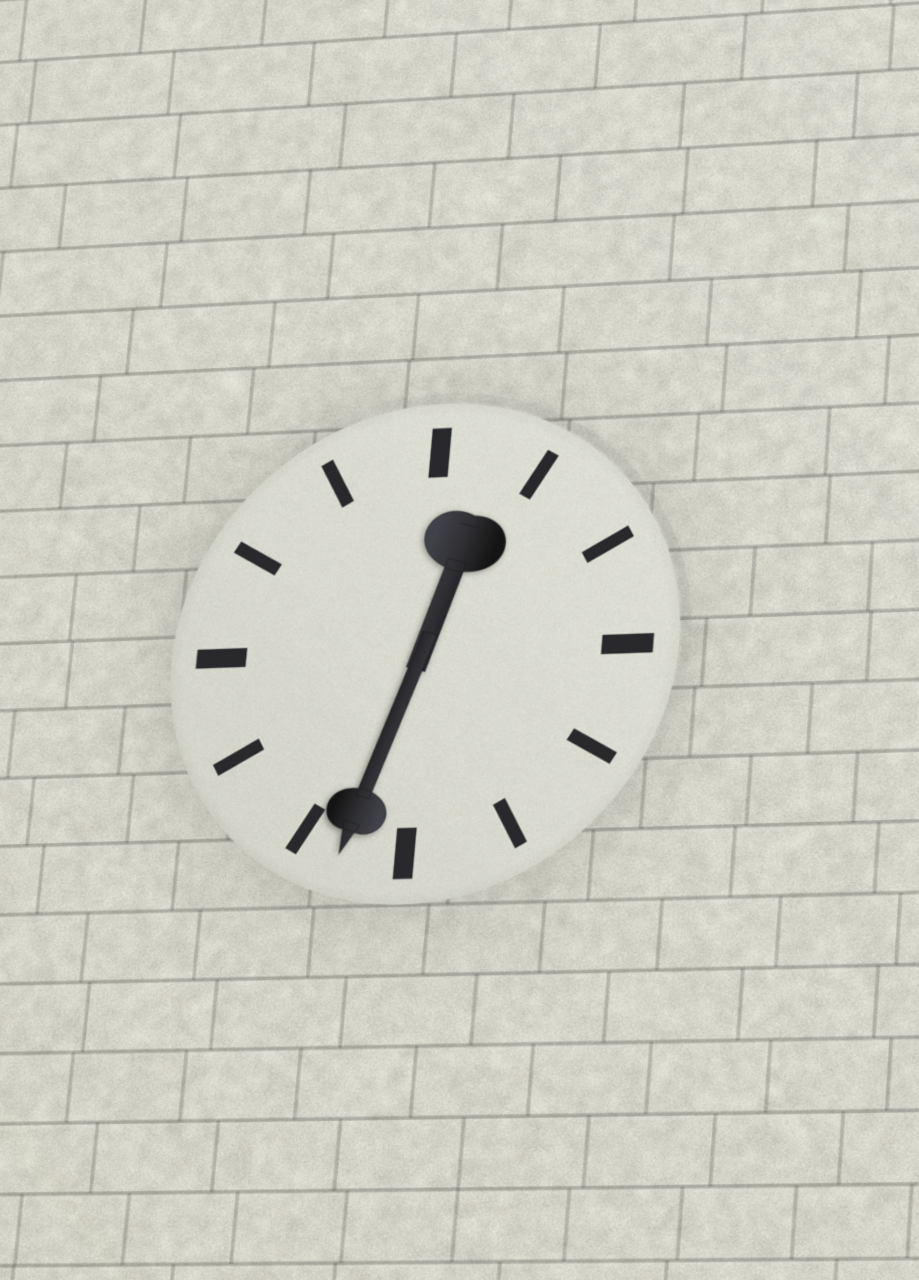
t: 12:33
